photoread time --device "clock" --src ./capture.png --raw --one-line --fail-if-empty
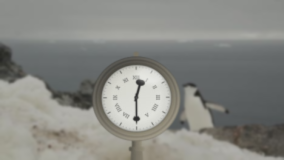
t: 12:30
